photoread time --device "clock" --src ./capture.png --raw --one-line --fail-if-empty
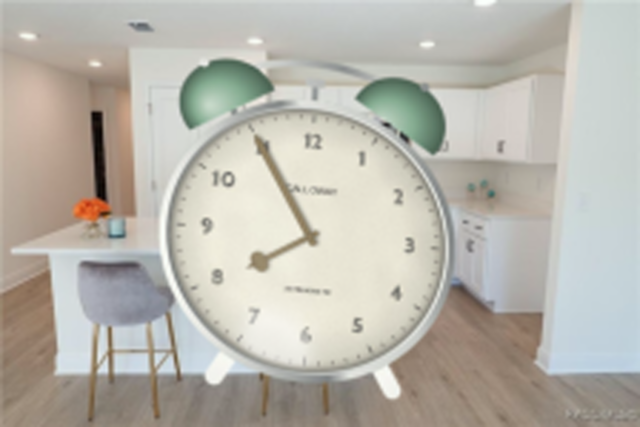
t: 7:55
